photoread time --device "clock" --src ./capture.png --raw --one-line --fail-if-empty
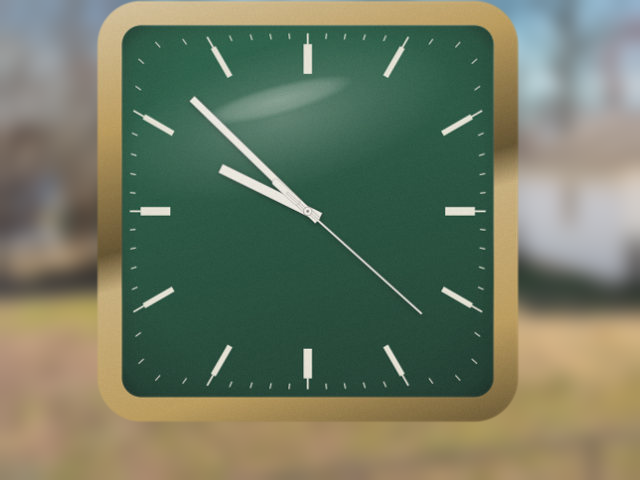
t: 9:52:22
